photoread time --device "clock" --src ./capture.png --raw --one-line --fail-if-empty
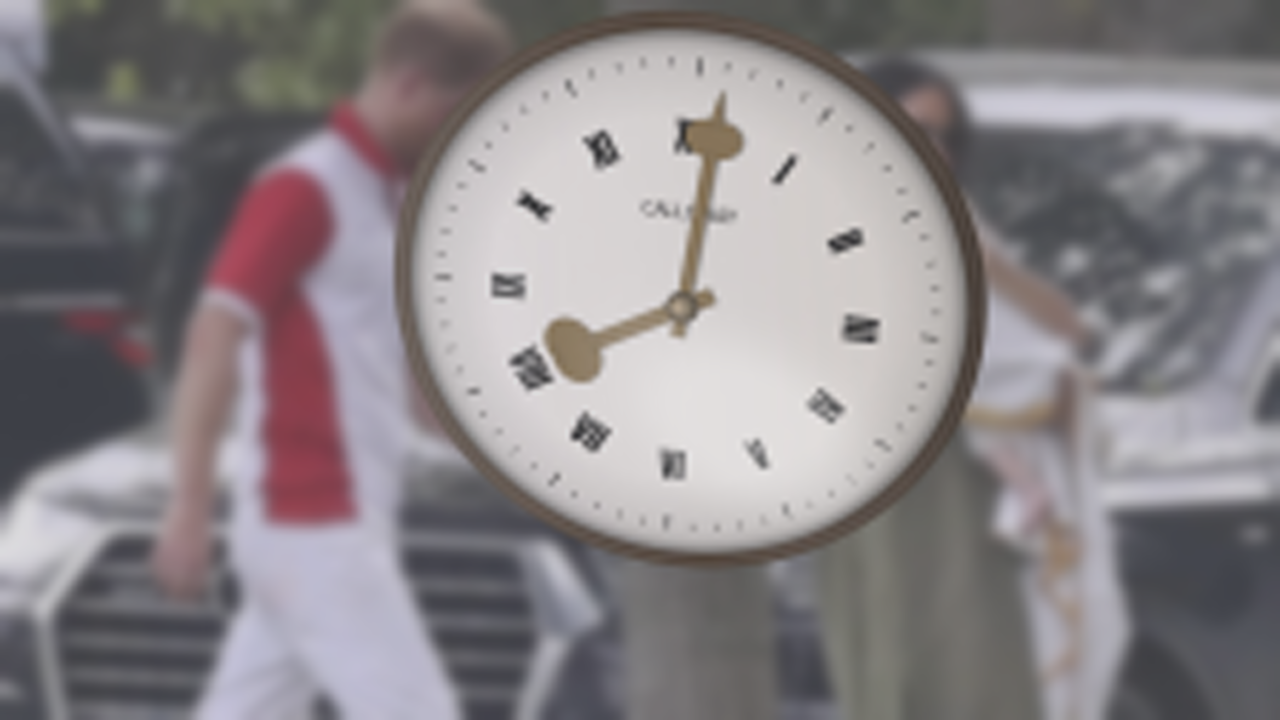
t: 8:01
